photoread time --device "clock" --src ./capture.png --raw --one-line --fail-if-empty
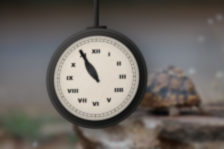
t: 10:55
